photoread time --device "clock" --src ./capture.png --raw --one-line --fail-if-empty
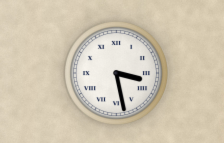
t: 3:28
